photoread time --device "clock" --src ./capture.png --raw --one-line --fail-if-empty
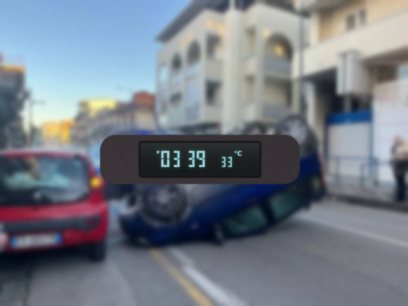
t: 3:39
